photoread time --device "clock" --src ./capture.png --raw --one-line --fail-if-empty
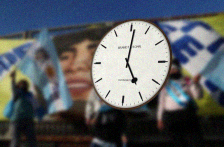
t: 5:01
